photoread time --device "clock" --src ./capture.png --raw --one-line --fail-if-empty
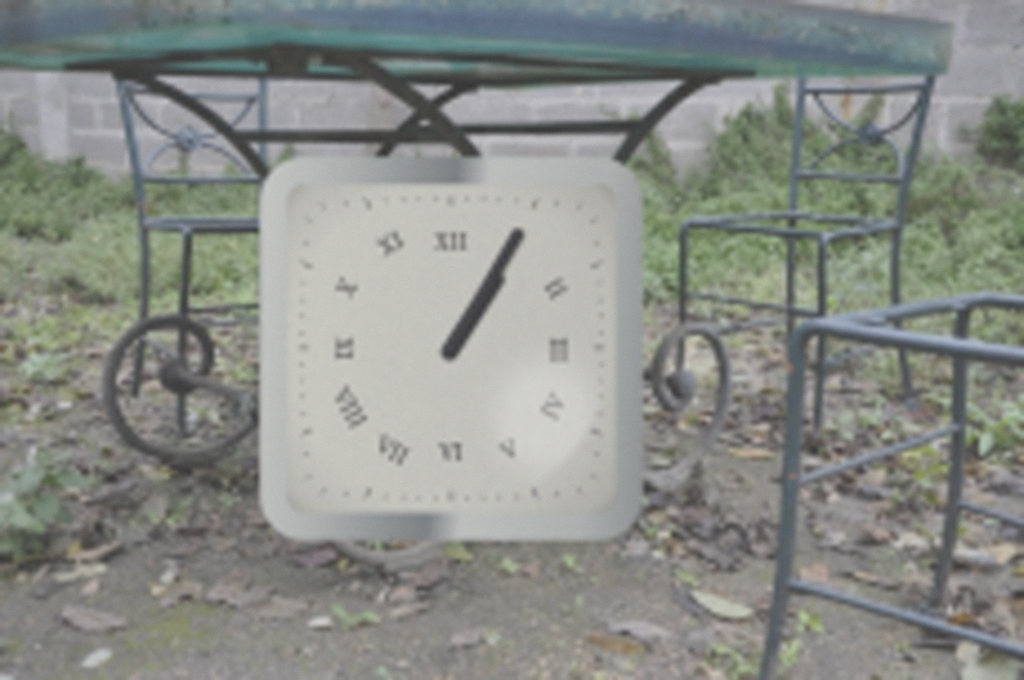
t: 1:05
